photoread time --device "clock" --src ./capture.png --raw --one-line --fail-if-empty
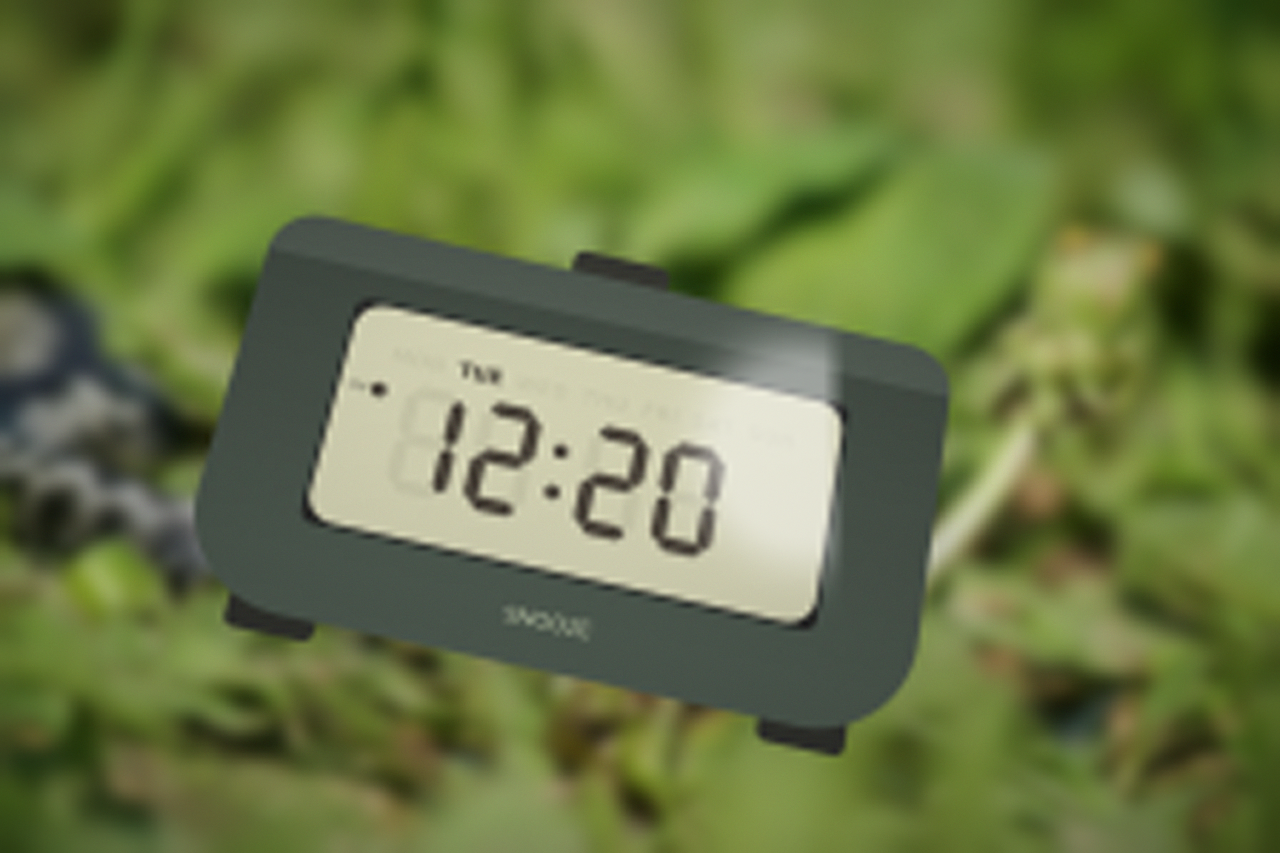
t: 12:20
